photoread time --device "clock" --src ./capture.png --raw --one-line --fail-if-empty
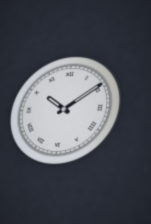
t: 10:09
